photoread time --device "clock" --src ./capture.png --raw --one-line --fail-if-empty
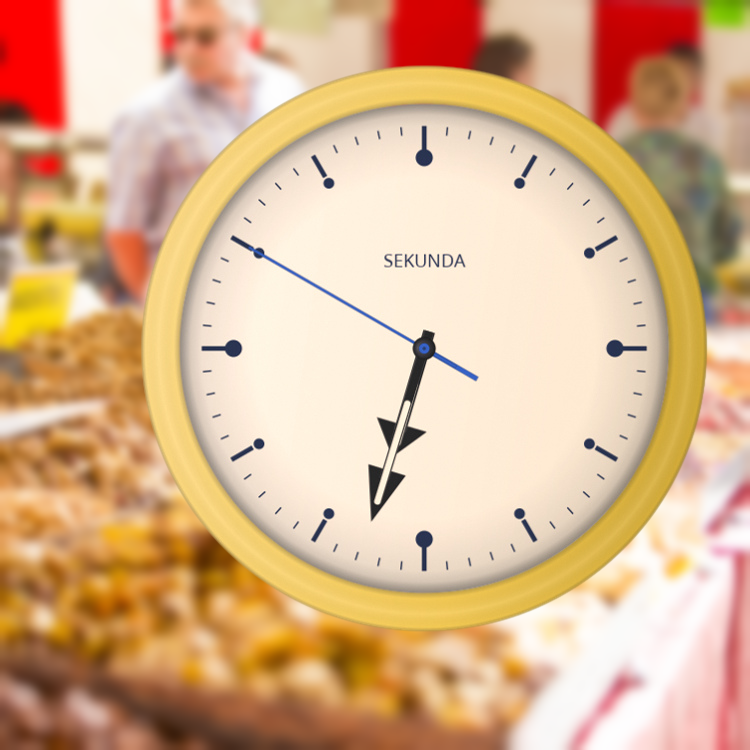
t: 6:32:50
